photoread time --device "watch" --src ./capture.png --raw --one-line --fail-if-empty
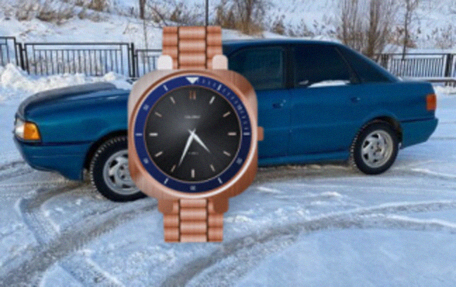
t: 4:34
